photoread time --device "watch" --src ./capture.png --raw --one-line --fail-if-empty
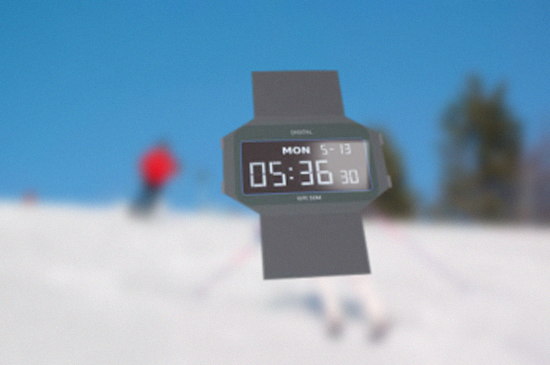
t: 5:36:30
